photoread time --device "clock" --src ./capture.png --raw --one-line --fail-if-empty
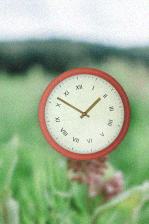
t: 1:52
